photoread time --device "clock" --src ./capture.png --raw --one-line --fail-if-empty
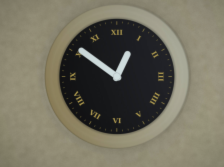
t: 12:51
